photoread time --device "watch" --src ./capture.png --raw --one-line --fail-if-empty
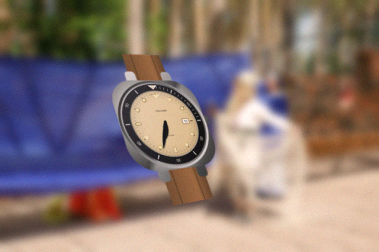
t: 6:34
